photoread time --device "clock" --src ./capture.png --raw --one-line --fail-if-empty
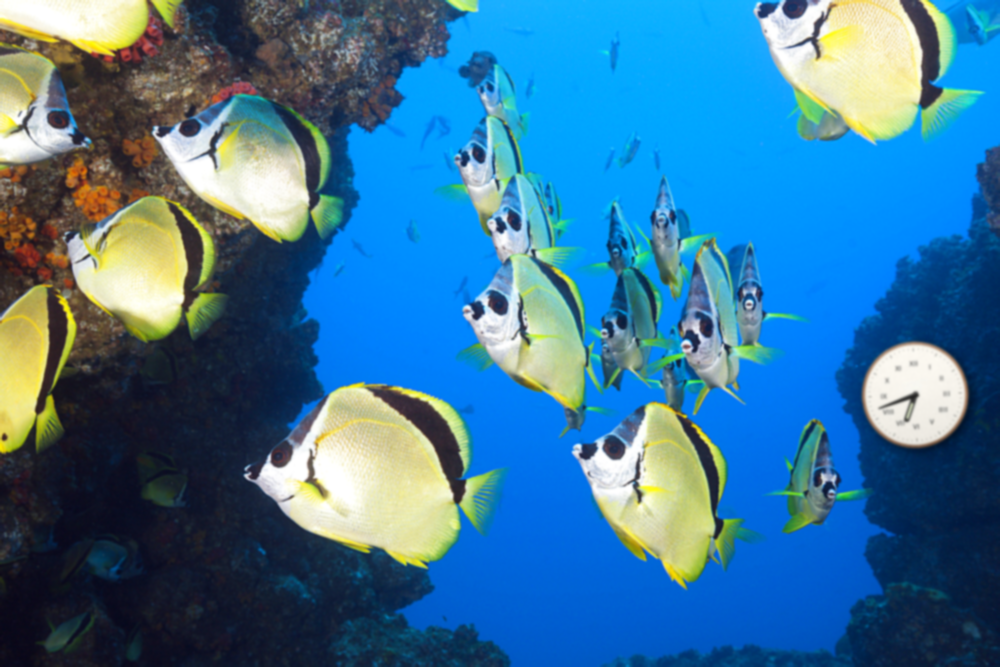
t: 6:42
